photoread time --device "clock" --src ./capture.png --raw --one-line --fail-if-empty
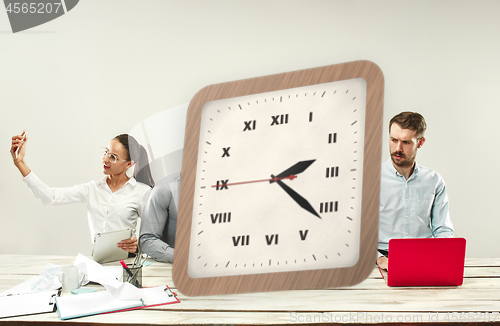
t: 2:21:45
